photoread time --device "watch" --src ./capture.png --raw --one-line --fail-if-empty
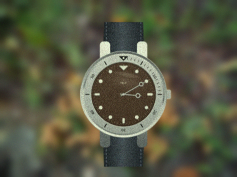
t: 3:10
